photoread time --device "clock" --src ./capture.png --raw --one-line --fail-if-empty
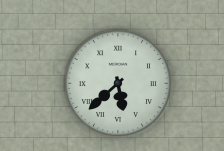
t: 5:38
